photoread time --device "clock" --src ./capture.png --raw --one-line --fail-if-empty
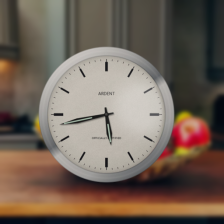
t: 5:43
